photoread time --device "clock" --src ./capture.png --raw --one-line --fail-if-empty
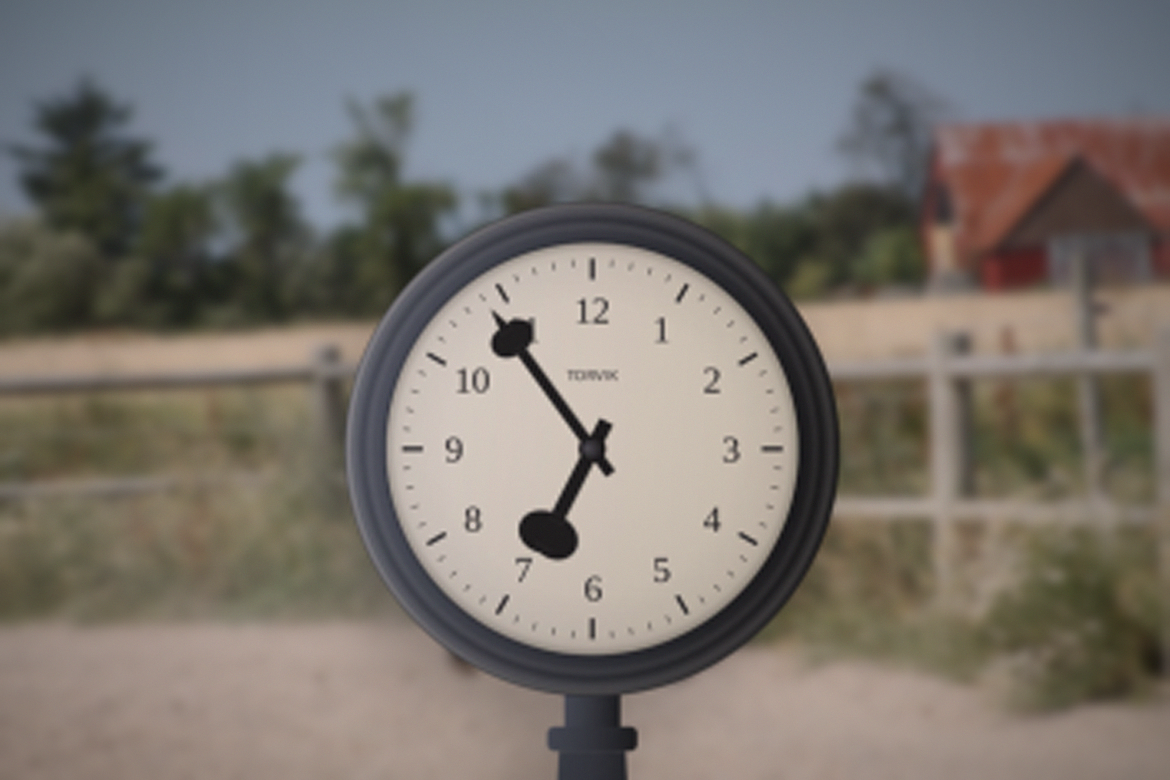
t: 6:54
